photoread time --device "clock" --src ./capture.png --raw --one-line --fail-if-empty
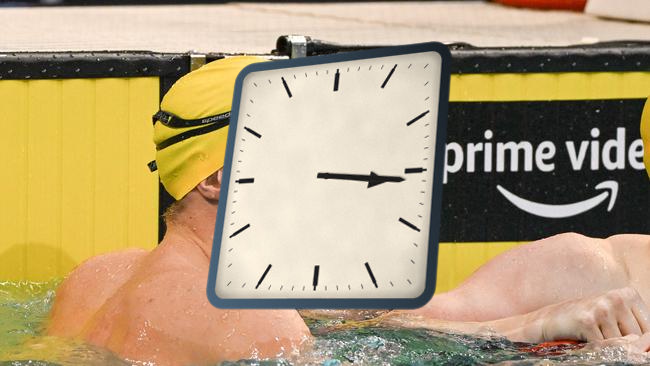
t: 3:16
